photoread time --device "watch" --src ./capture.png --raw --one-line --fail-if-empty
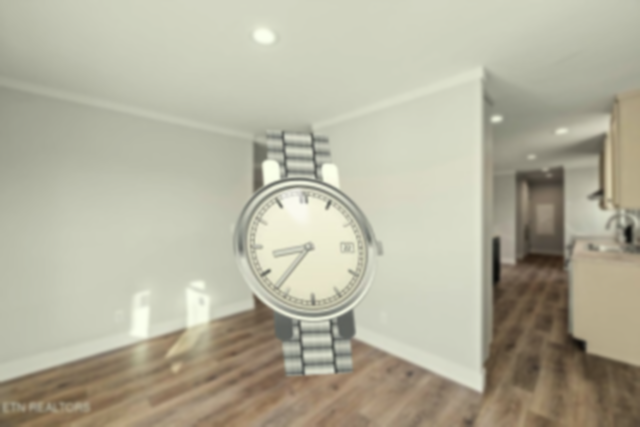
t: 8:37
